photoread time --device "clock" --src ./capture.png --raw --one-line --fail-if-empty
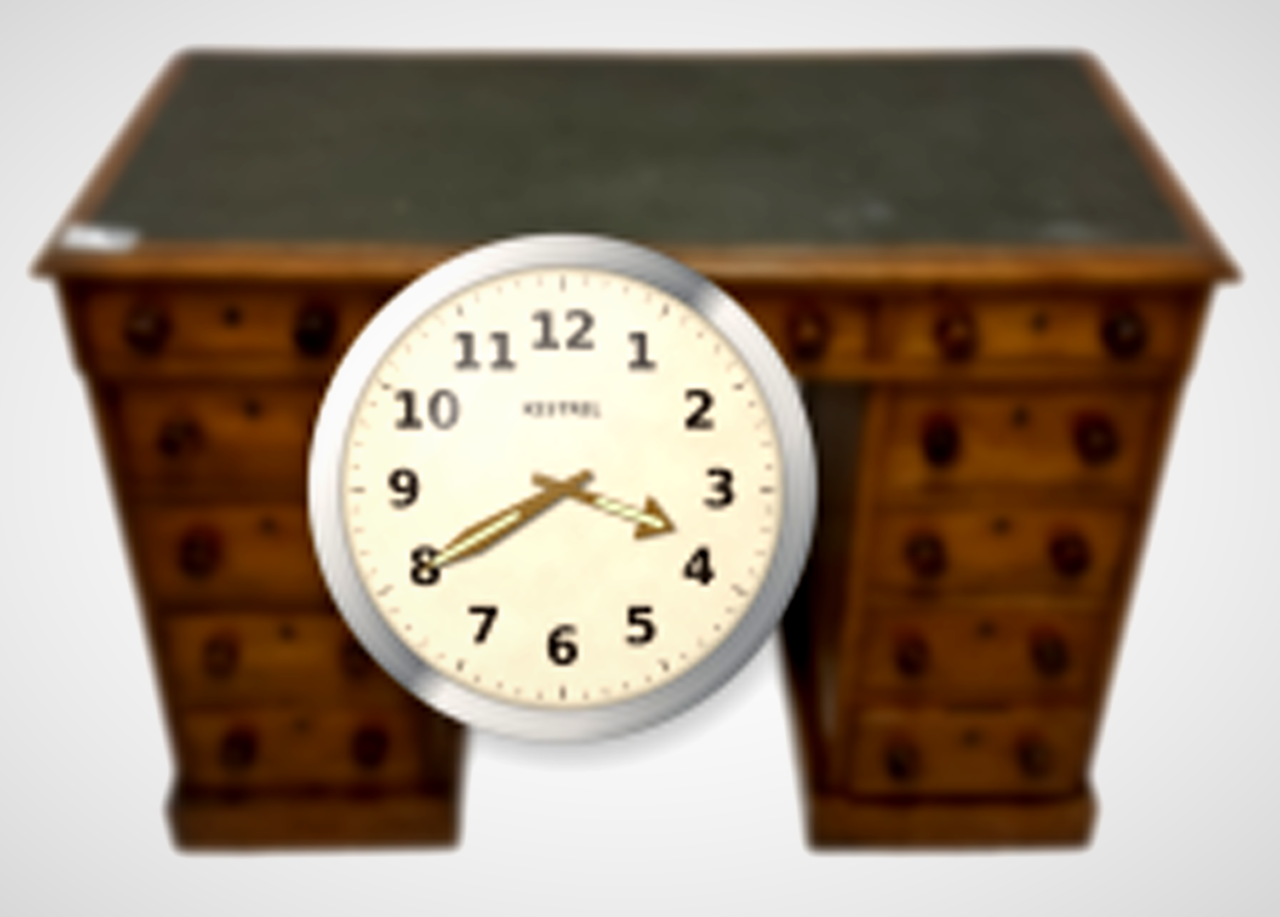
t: 3:40
